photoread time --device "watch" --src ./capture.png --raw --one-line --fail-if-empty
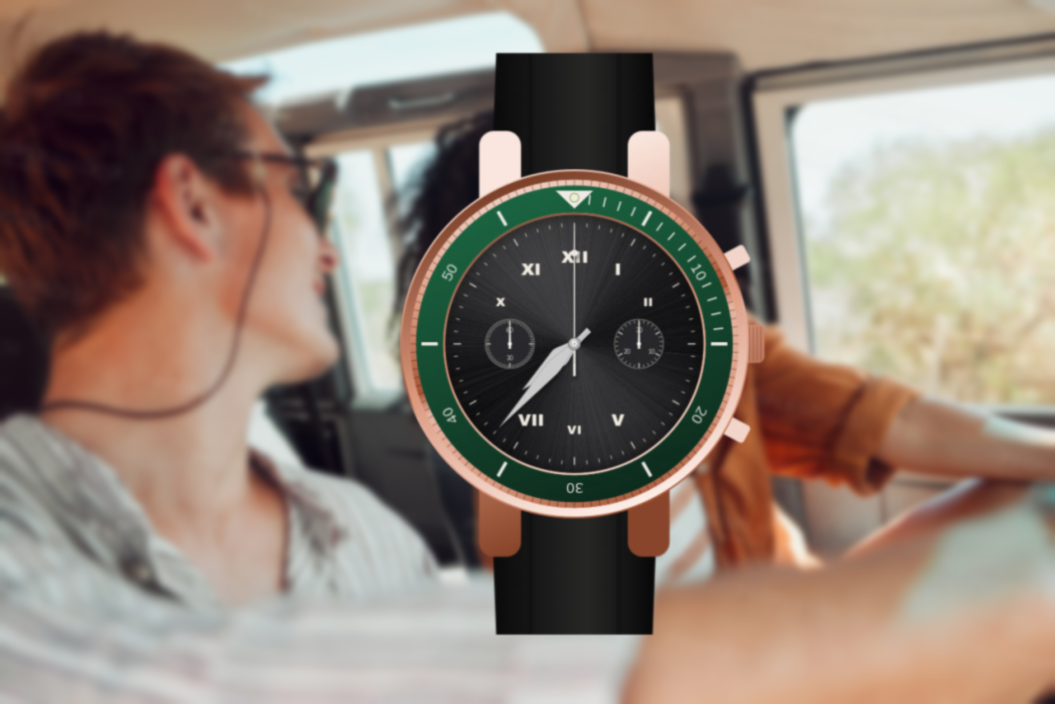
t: 7:37
